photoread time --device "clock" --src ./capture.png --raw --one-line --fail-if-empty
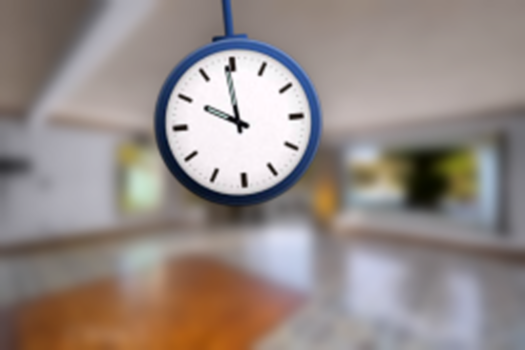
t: 9:59
